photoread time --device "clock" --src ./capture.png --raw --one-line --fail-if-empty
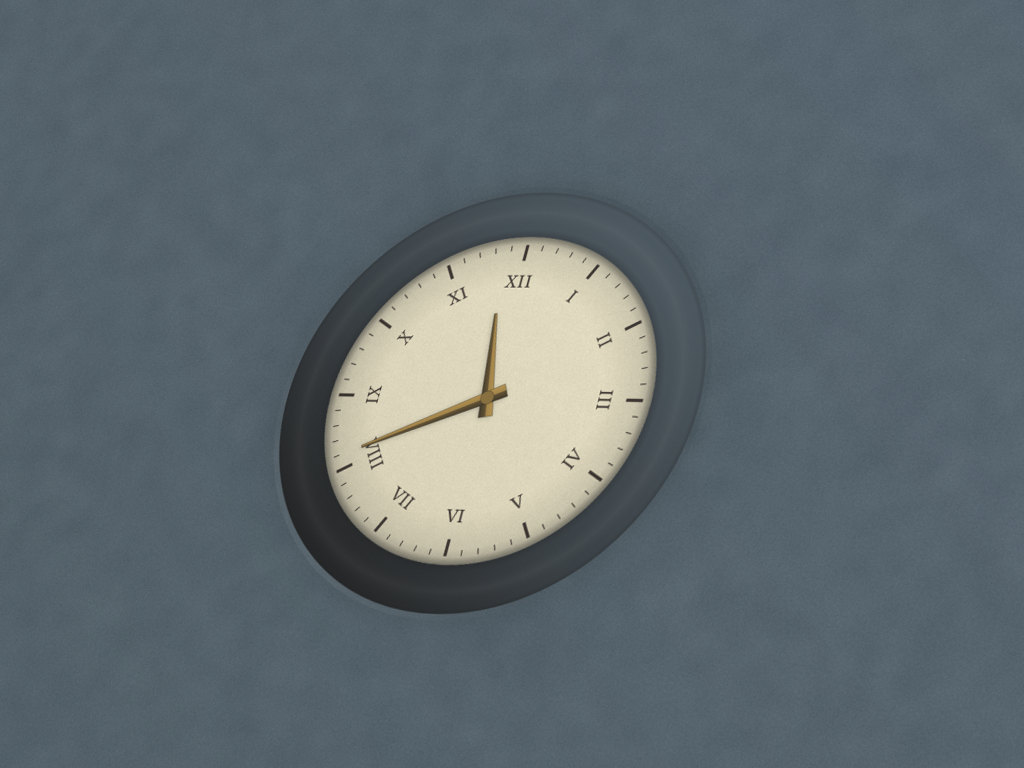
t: 11:41
